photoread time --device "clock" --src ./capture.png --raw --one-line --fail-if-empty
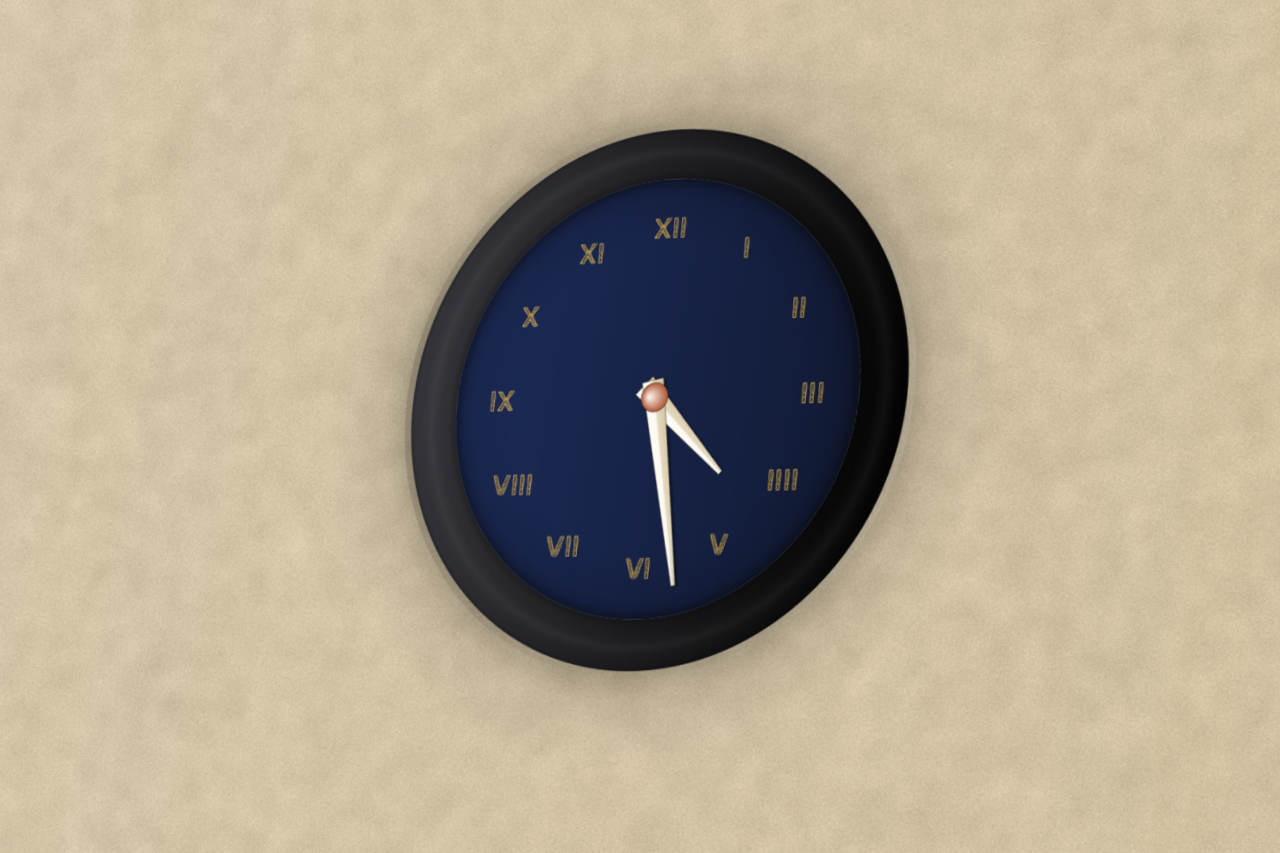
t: 4:28
